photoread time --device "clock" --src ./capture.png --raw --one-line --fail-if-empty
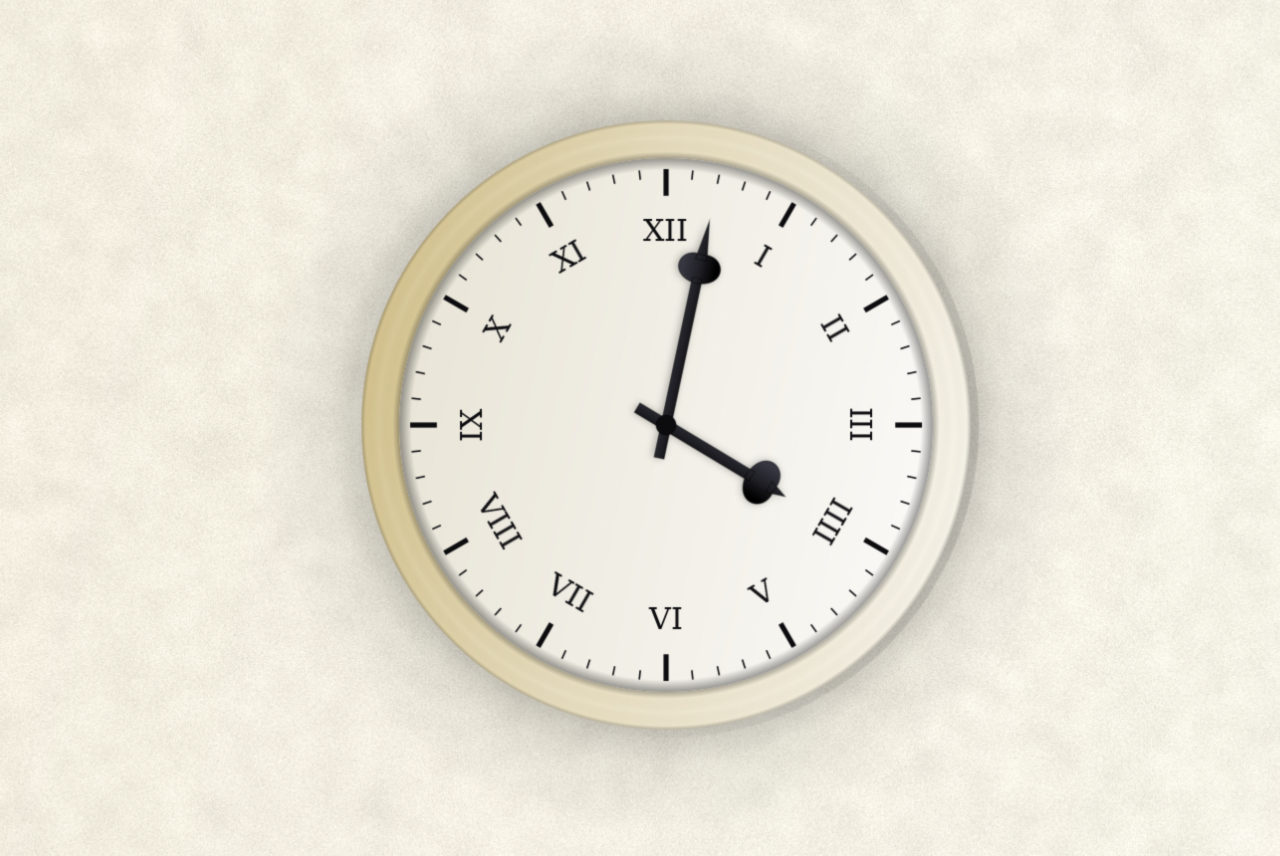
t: 4:02
